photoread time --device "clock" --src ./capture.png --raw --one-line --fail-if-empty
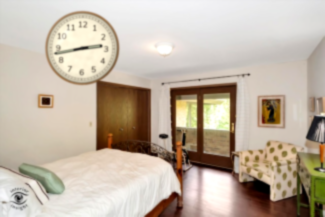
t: 2:43
